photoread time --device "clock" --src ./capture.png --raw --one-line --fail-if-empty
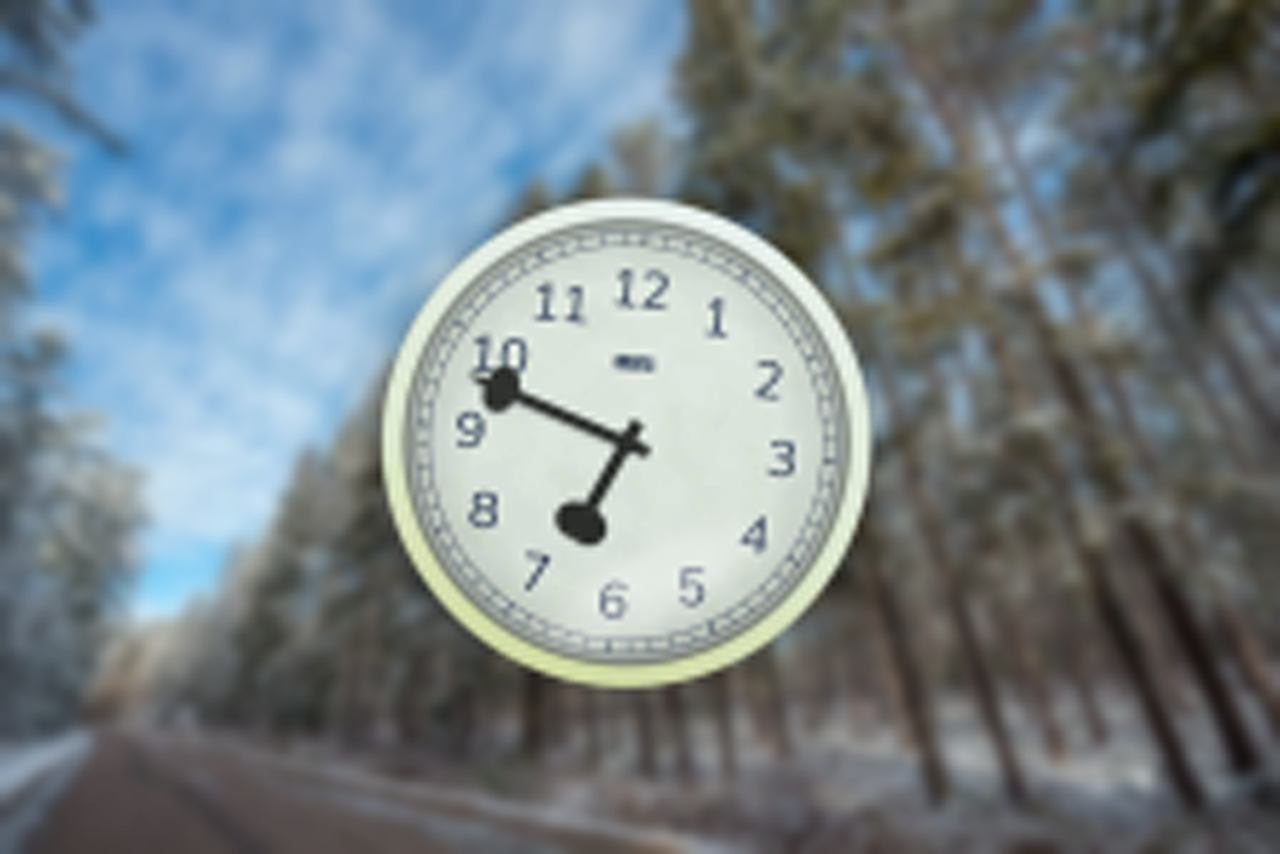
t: 6:48
